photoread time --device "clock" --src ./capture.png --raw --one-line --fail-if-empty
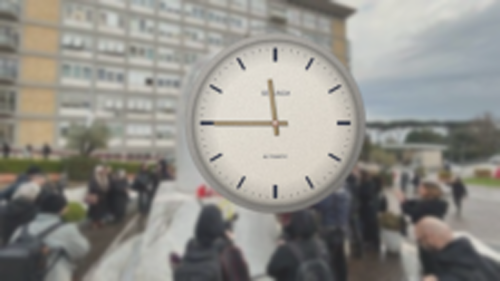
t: 11:45
